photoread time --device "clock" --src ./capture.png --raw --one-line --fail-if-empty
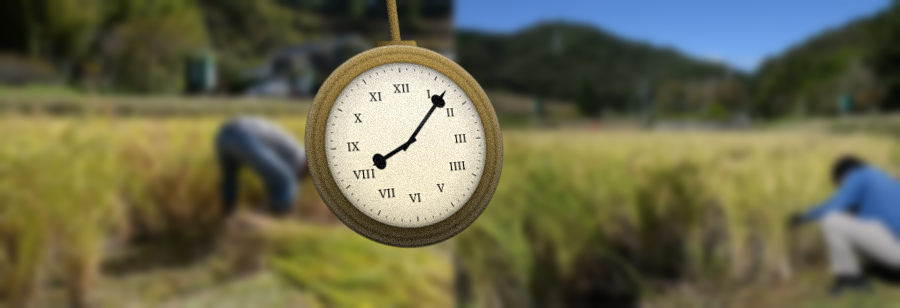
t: 8:07
